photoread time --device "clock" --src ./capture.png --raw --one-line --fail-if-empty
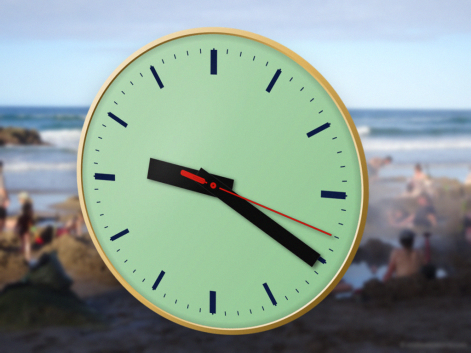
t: 9:20:18
